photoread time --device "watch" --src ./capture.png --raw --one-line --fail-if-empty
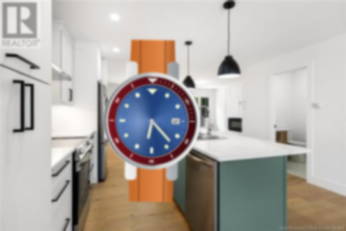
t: 6:23
